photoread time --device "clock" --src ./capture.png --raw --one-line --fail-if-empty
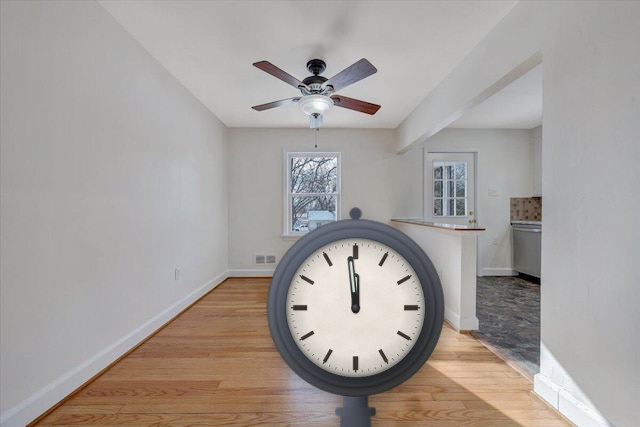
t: 11:59
